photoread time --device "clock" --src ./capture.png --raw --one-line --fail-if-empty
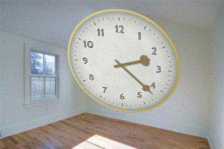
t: 2:22
